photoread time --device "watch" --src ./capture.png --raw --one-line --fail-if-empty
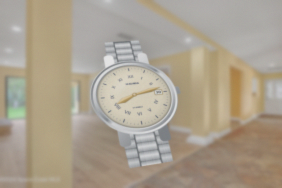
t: 8:13
